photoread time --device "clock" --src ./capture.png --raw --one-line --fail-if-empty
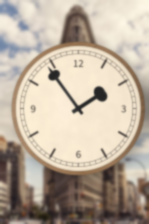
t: 1:54
